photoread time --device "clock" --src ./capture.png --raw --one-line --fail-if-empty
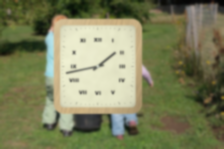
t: 1:43
